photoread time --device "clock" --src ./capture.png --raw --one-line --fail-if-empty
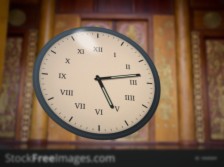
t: 5:13
